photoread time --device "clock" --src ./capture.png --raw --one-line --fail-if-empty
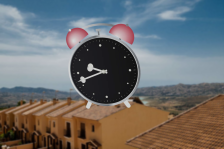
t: 9:42
